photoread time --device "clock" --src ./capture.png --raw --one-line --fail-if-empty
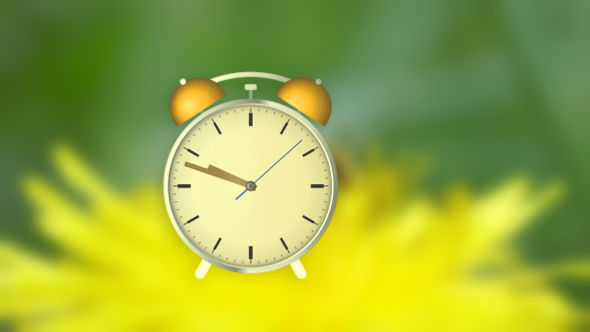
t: 9:48:08
